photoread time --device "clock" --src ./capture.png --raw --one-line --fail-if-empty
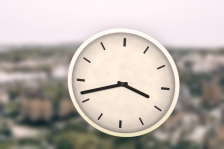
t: 3:42
